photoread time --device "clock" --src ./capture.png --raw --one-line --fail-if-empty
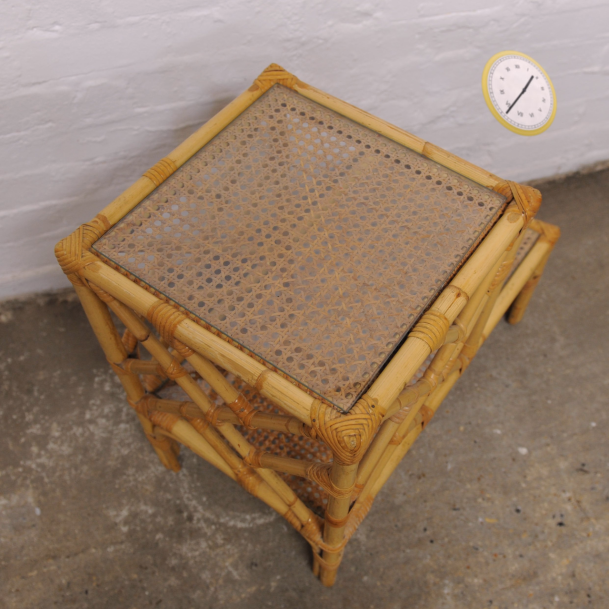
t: 1:39
